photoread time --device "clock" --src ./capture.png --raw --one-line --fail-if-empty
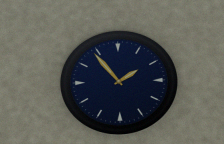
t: 1:54
